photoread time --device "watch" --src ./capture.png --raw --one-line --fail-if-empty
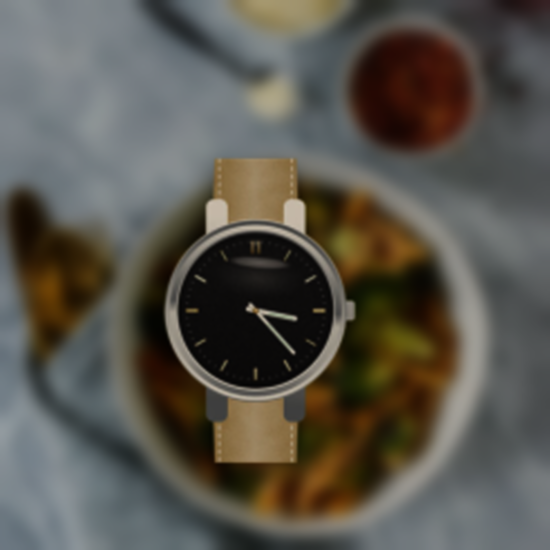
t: 3:23
